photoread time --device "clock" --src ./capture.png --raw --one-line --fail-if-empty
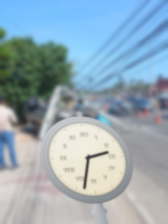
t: 2:33
